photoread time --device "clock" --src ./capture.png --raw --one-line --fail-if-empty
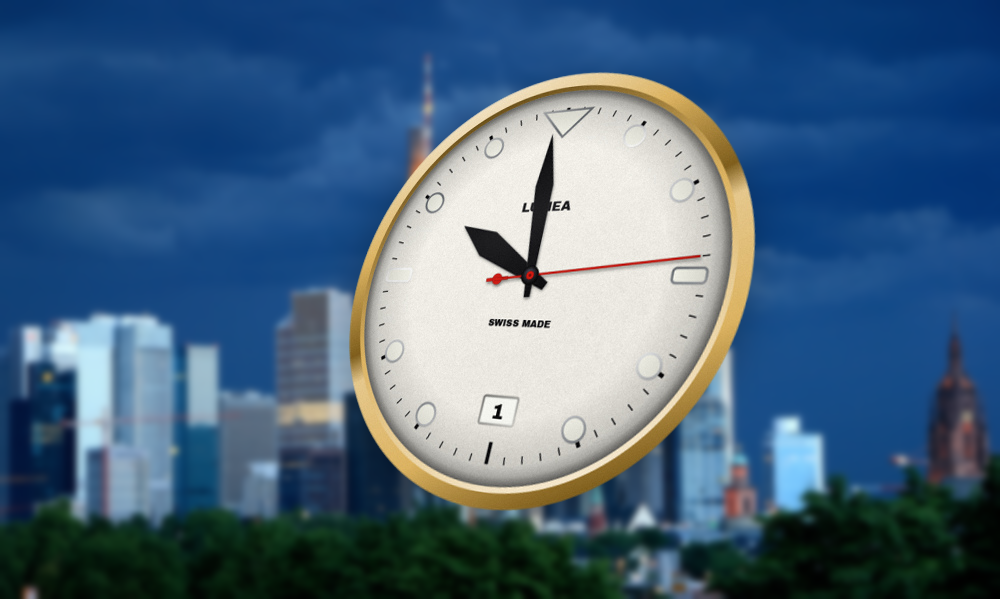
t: 9:59:14
